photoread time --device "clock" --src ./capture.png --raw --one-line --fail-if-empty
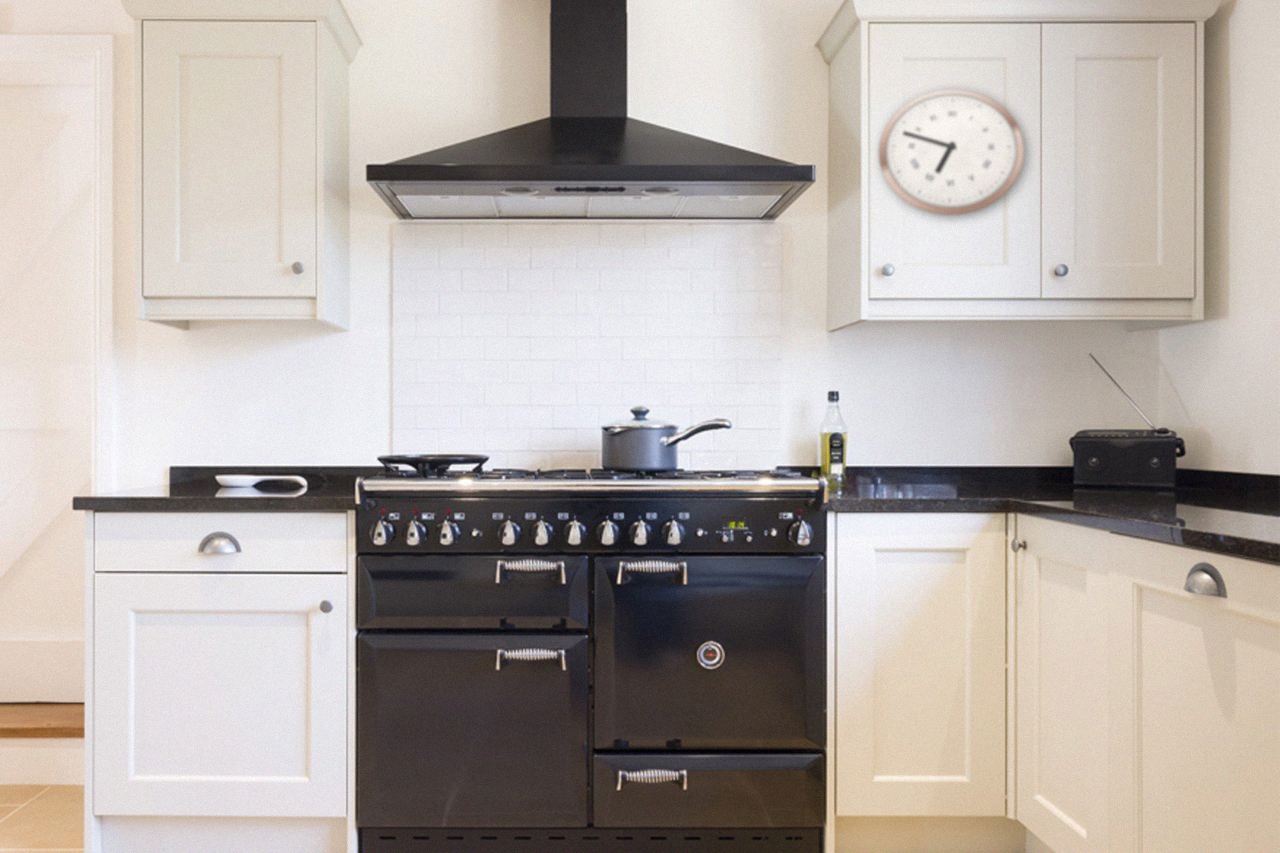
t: 6:48
